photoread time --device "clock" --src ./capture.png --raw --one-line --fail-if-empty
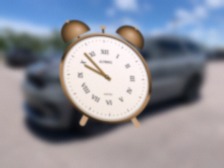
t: 9:53
